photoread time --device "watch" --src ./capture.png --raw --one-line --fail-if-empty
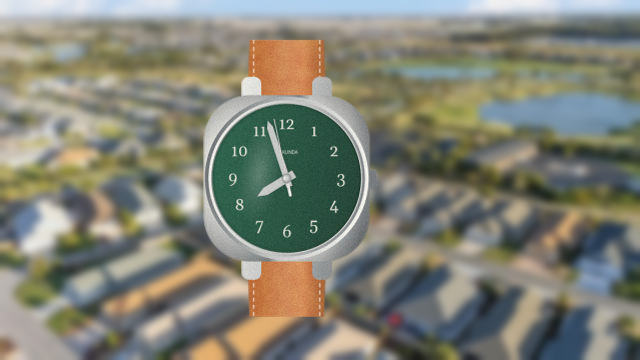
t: 7:56:58
